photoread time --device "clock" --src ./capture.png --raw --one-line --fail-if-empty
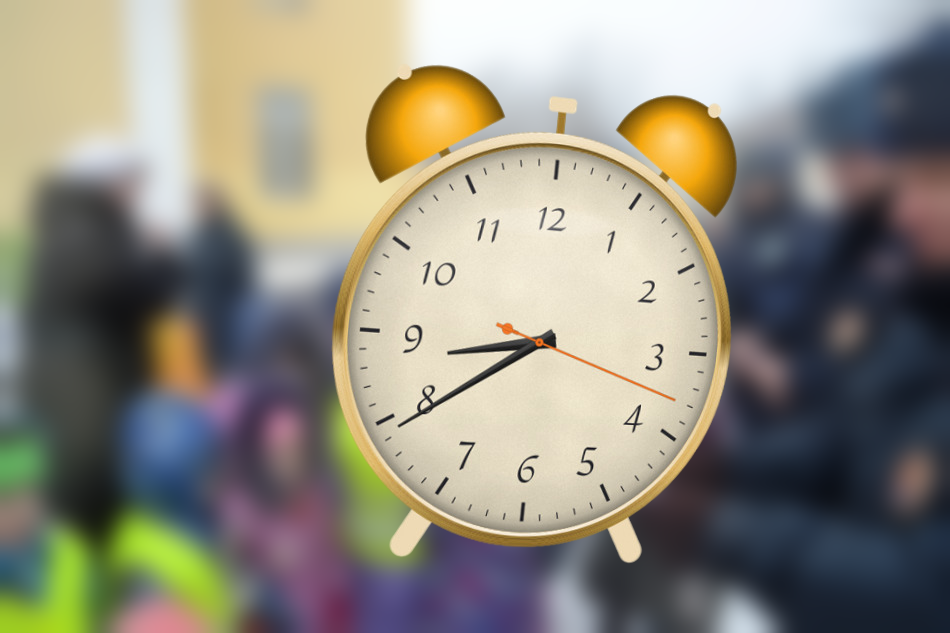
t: 8:39:18
